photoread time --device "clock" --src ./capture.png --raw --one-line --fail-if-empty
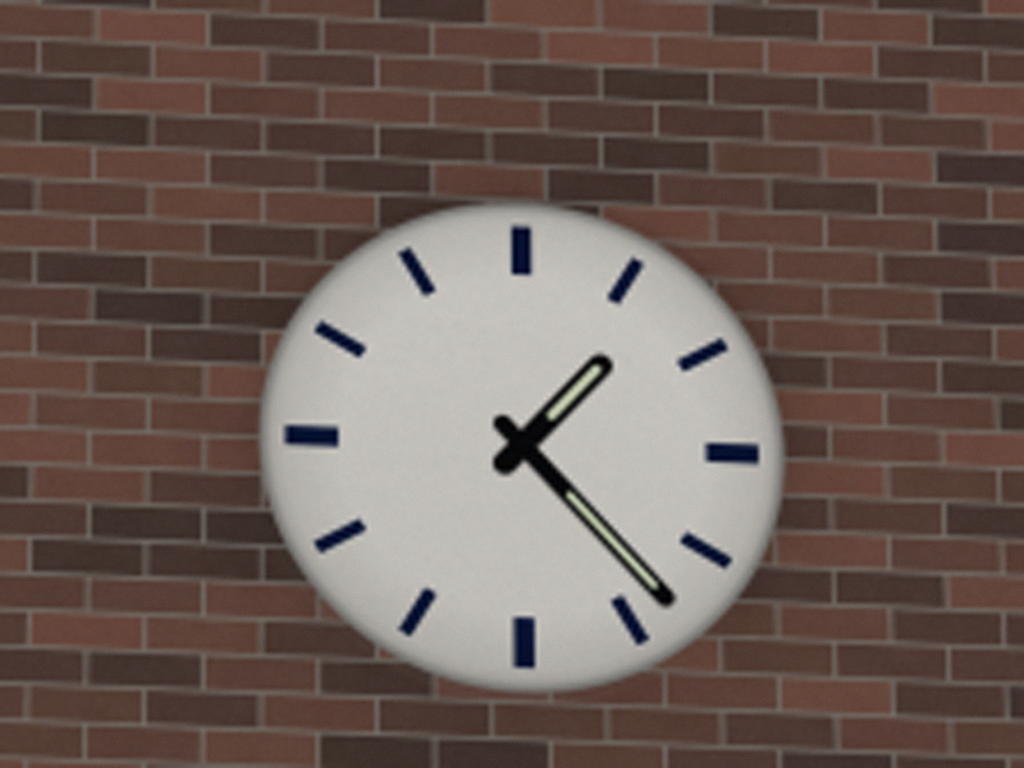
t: 1:23
